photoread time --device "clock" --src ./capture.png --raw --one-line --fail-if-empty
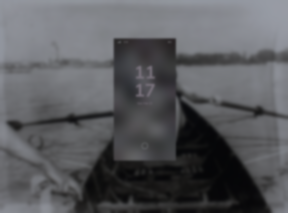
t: 11:17
